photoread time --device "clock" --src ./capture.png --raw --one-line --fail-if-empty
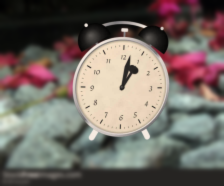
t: 1:02
